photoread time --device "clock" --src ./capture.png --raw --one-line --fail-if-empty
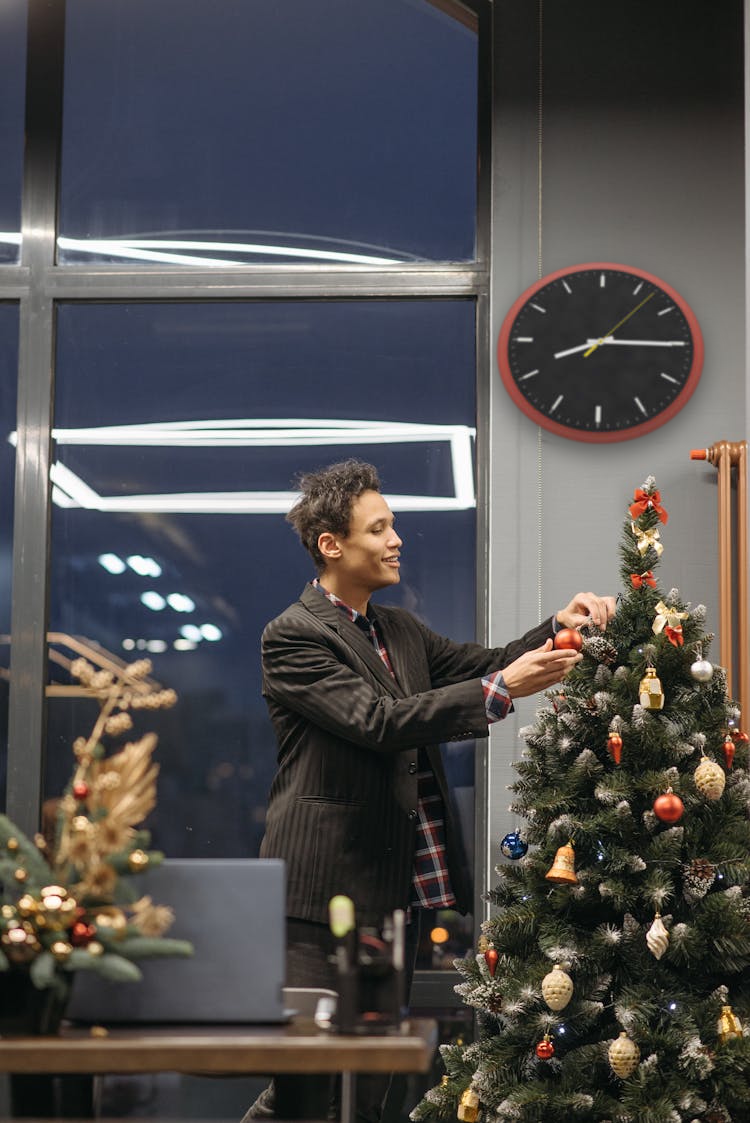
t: 8:15:07
